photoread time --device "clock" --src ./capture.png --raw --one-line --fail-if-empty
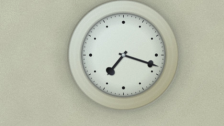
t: 7:18
